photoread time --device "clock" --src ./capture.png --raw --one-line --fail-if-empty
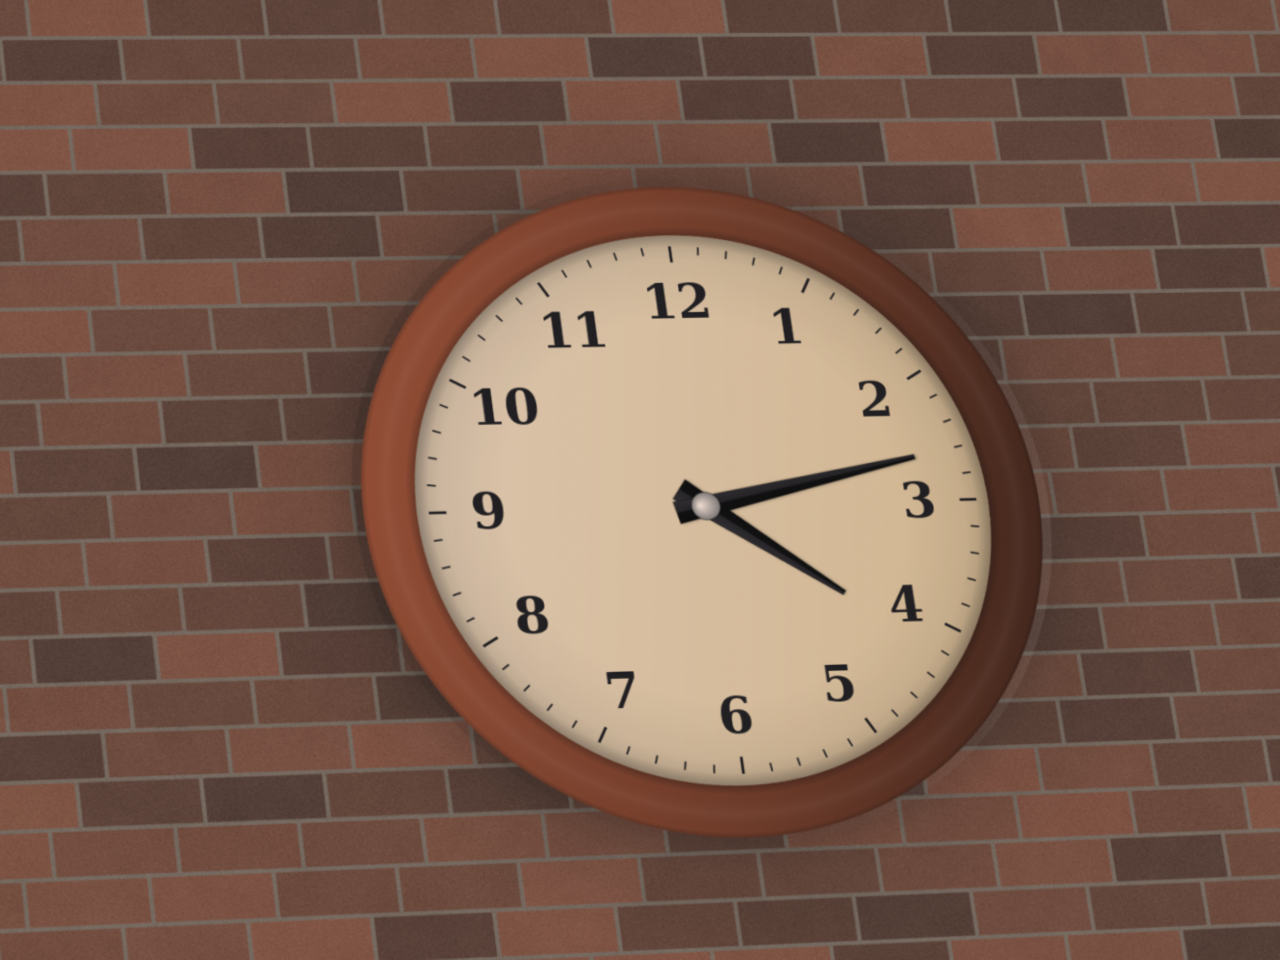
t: 4:13
